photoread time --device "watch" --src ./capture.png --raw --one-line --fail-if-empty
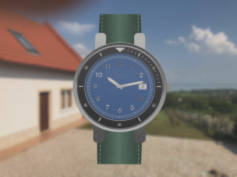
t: 10:13
